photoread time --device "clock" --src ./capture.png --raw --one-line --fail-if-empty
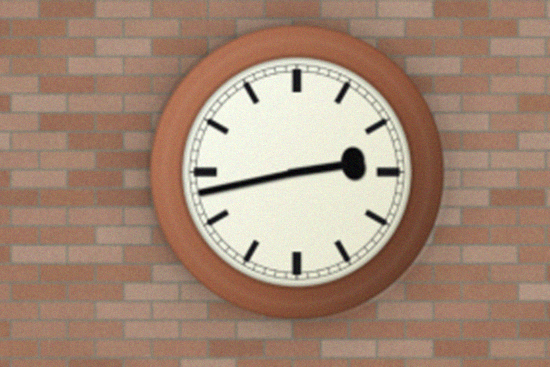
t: 2:43
